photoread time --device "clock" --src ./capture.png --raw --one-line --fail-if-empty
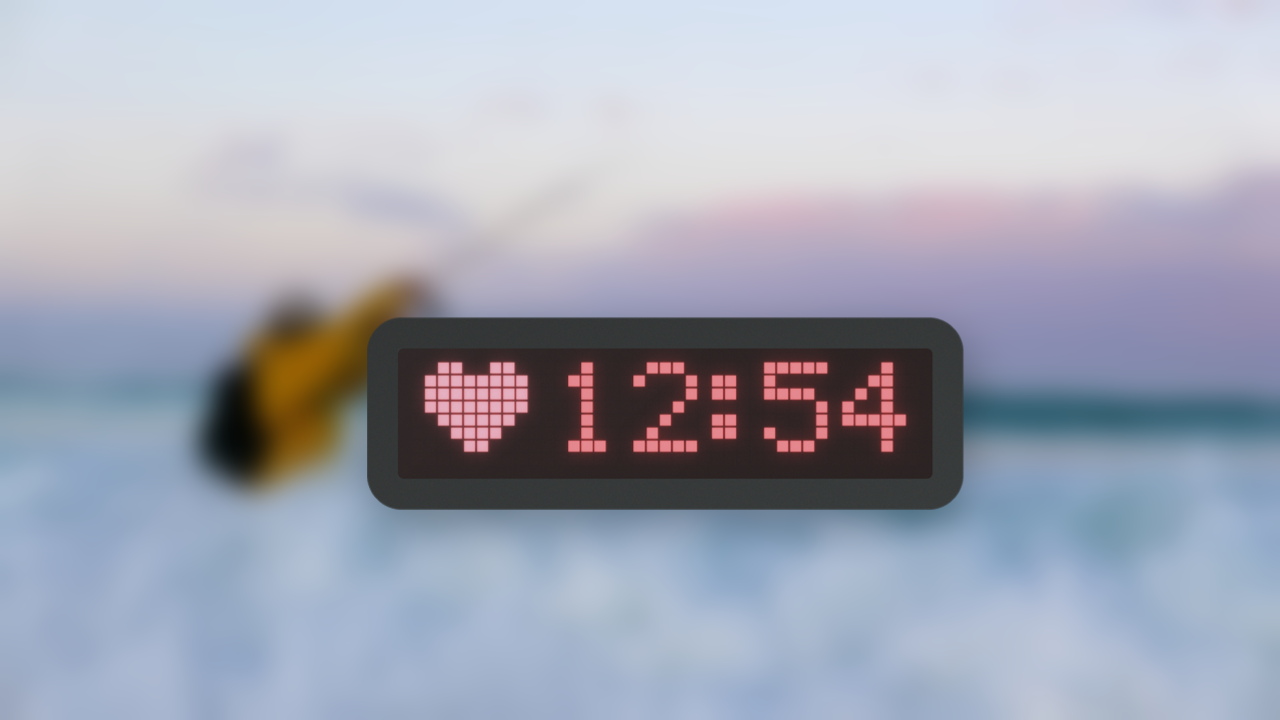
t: 12:54
